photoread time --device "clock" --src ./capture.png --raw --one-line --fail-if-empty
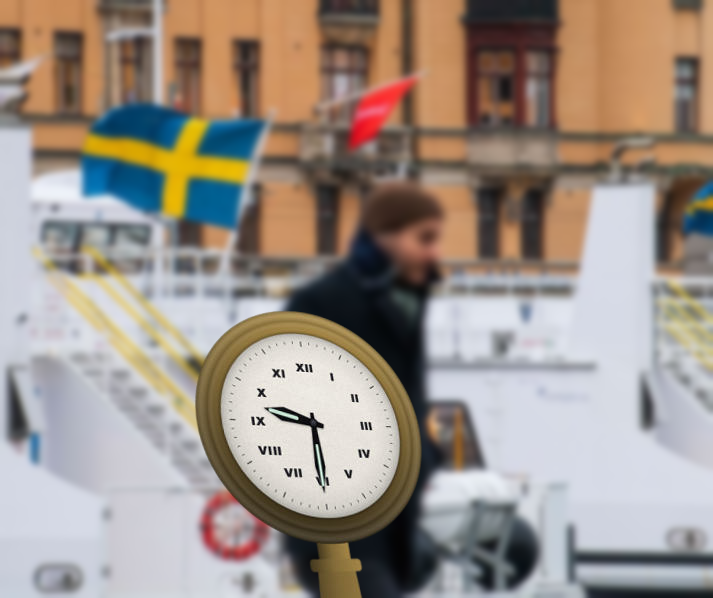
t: 9:30
